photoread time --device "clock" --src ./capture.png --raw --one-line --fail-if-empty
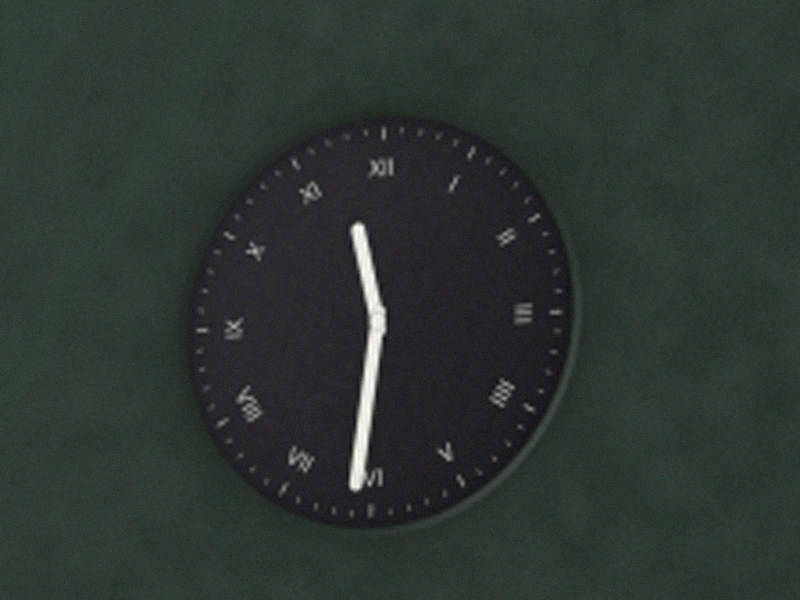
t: 11:31
